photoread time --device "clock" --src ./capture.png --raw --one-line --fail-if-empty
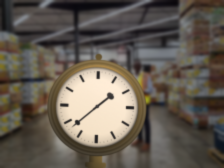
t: 1:38
